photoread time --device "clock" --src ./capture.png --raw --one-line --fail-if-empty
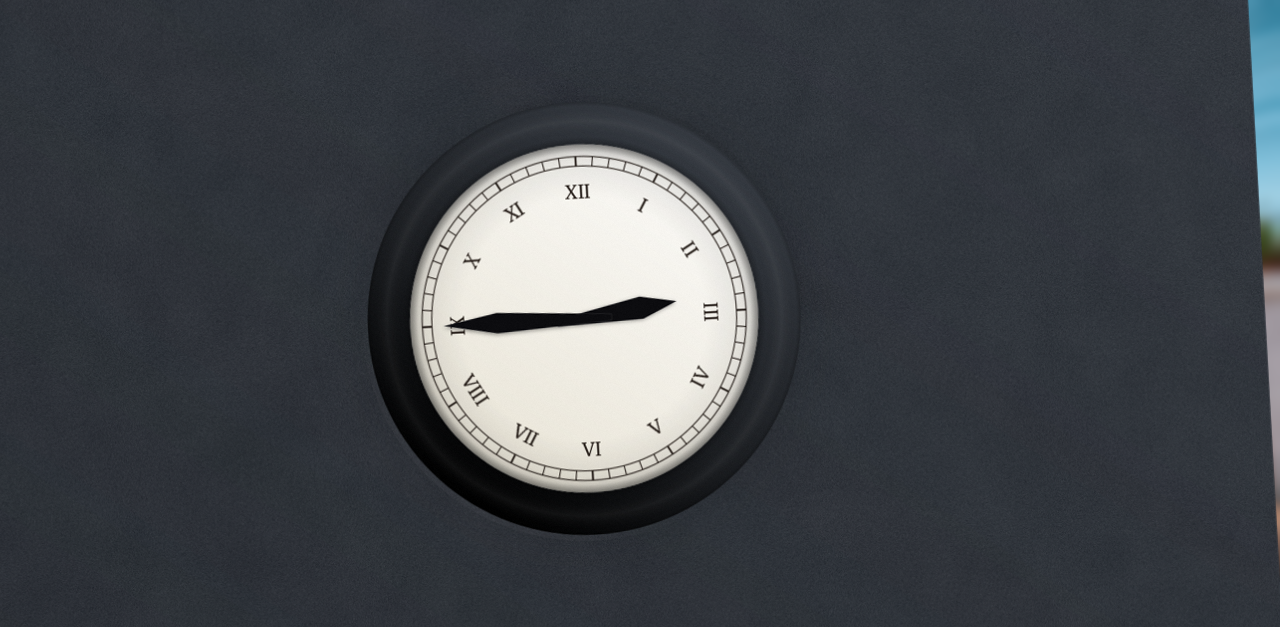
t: 2:45
